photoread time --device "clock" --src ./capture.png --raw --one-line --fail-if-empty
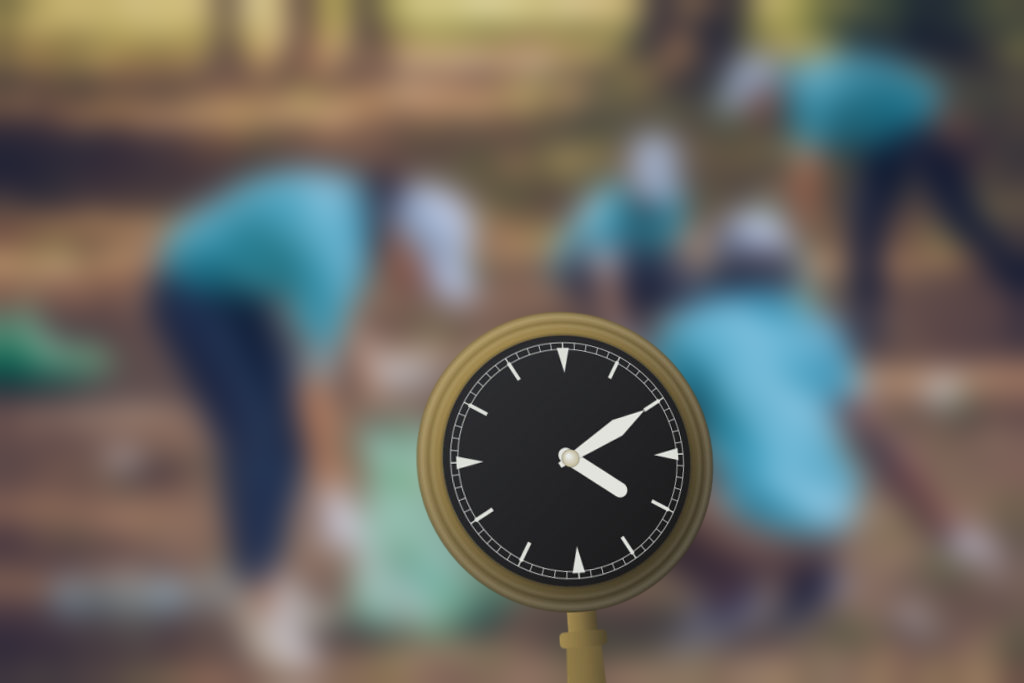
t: 4:10
